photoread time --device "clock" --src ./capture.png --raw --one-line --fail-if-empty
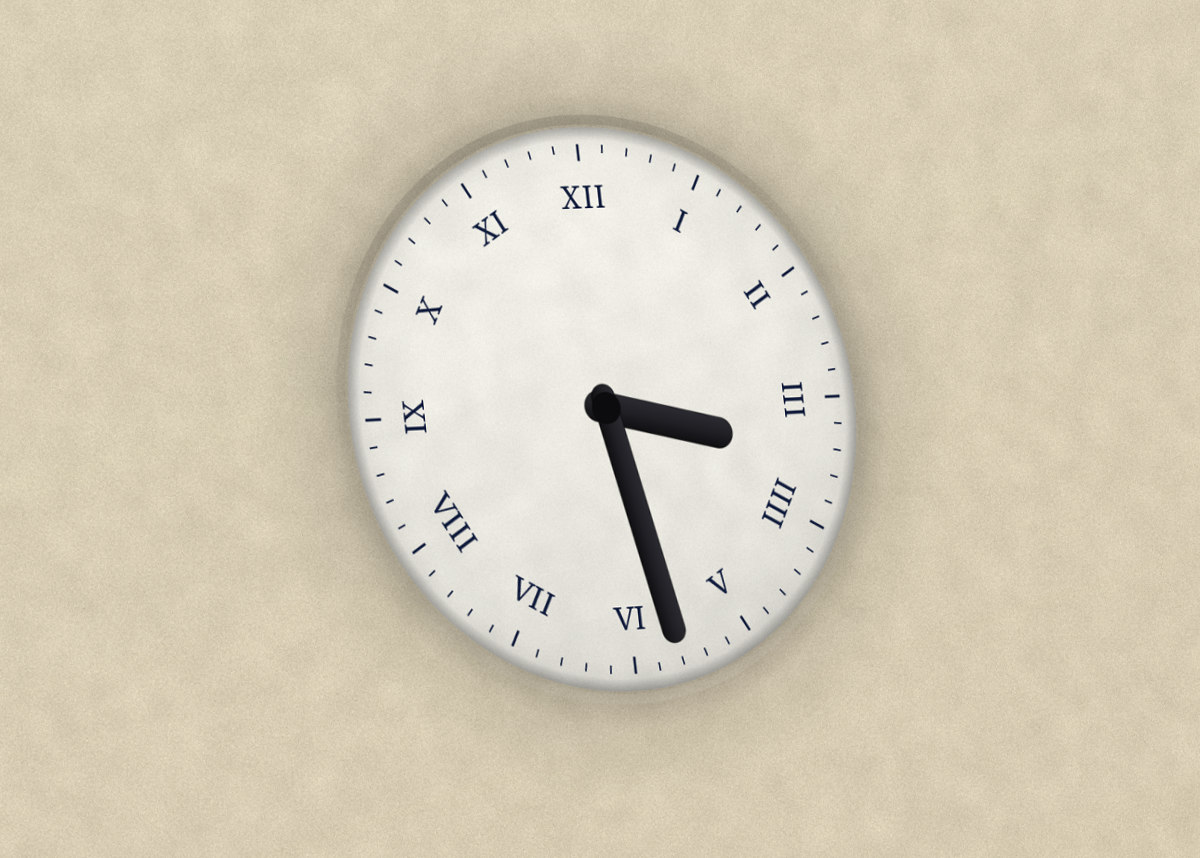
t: 3:28
